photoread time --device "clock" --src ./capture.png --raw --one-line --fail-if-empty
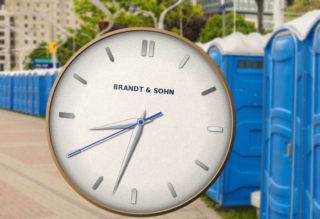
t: 8:32:40
